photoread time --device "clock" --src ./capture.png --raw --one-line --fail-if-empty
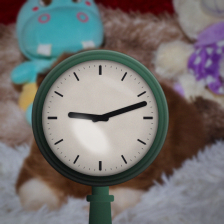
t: 9:12
